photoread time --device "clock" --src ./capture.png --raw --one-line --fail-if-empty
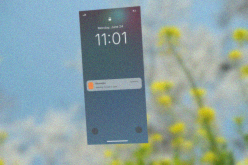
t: 11:01
